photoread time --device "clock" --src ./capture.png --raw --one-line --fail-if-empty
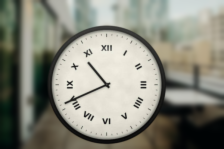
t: 10:41
